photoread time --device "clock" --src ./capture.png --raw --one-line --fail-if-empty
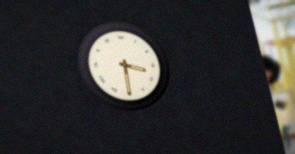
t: 3:30
